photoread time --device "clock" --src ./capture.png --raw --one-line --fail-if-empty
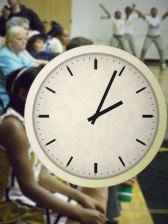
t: 2:04
